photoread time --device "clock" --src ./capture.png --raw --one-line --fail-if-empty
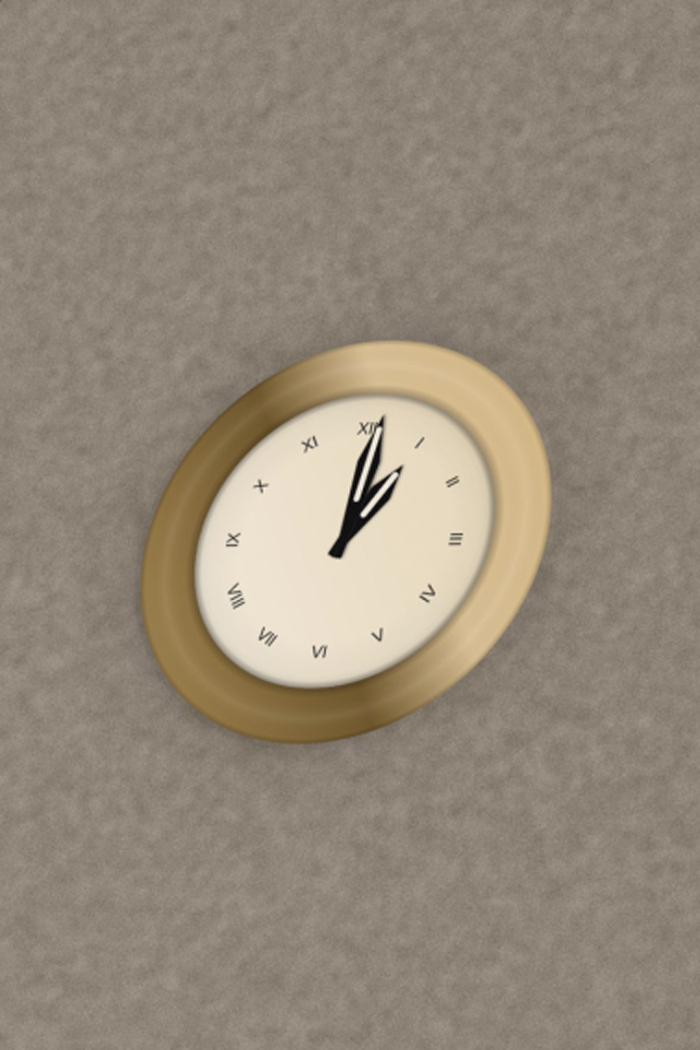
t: 1:01
